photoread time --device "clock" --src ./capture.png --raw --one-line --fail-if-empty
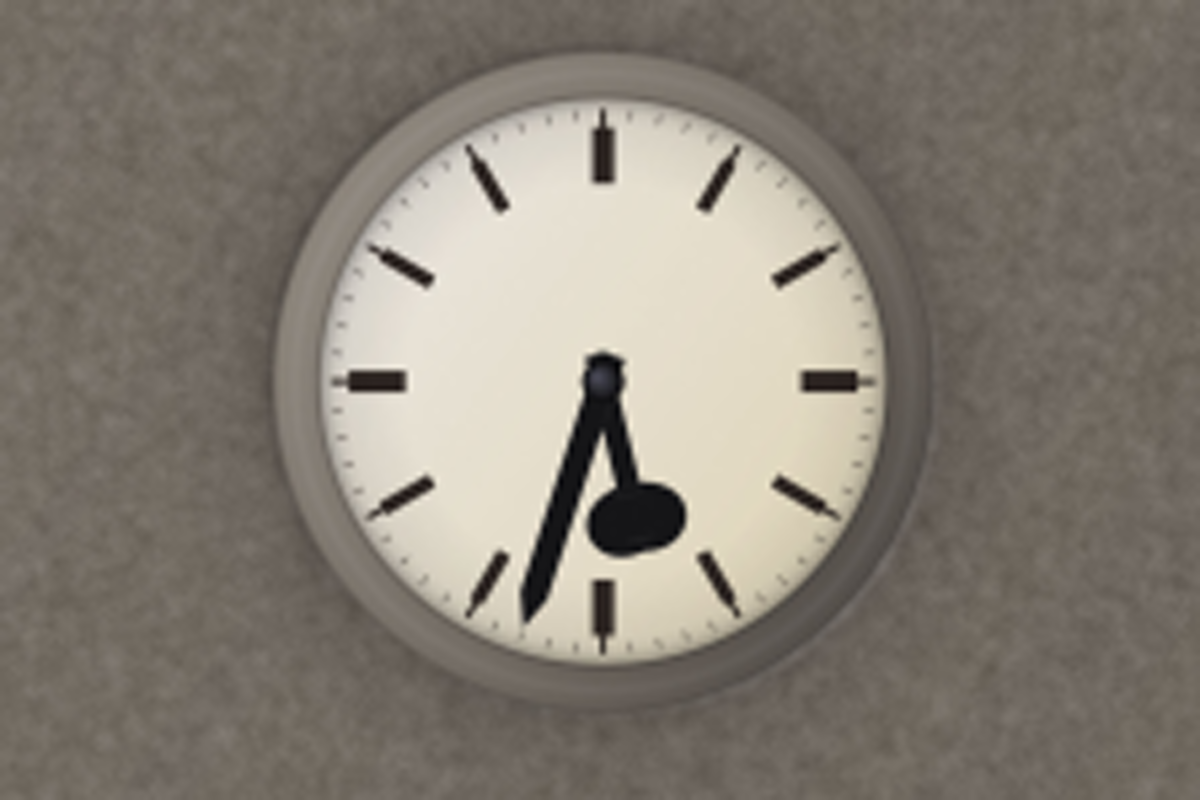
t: 5:33
